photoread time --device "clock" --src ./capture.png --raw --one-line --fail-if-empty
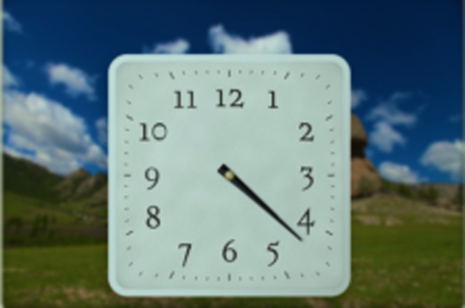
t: 4:22
